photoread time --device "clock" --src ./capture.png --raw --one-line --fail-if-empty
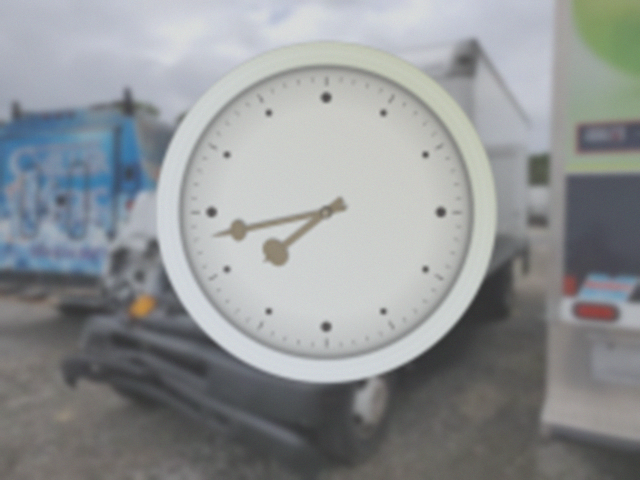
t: 7:43
